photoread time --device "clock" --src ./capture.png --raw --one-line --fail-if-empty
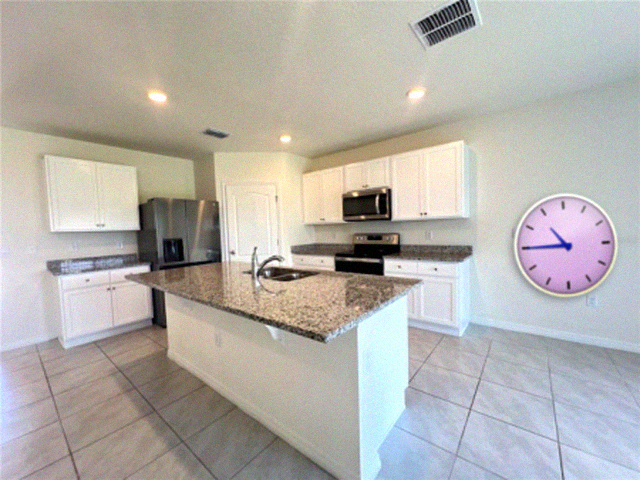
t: 10:45
